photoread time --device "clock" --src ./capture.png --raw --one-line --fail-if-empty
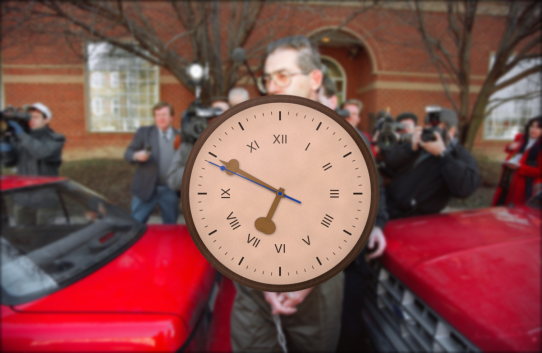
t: 6:49:49
